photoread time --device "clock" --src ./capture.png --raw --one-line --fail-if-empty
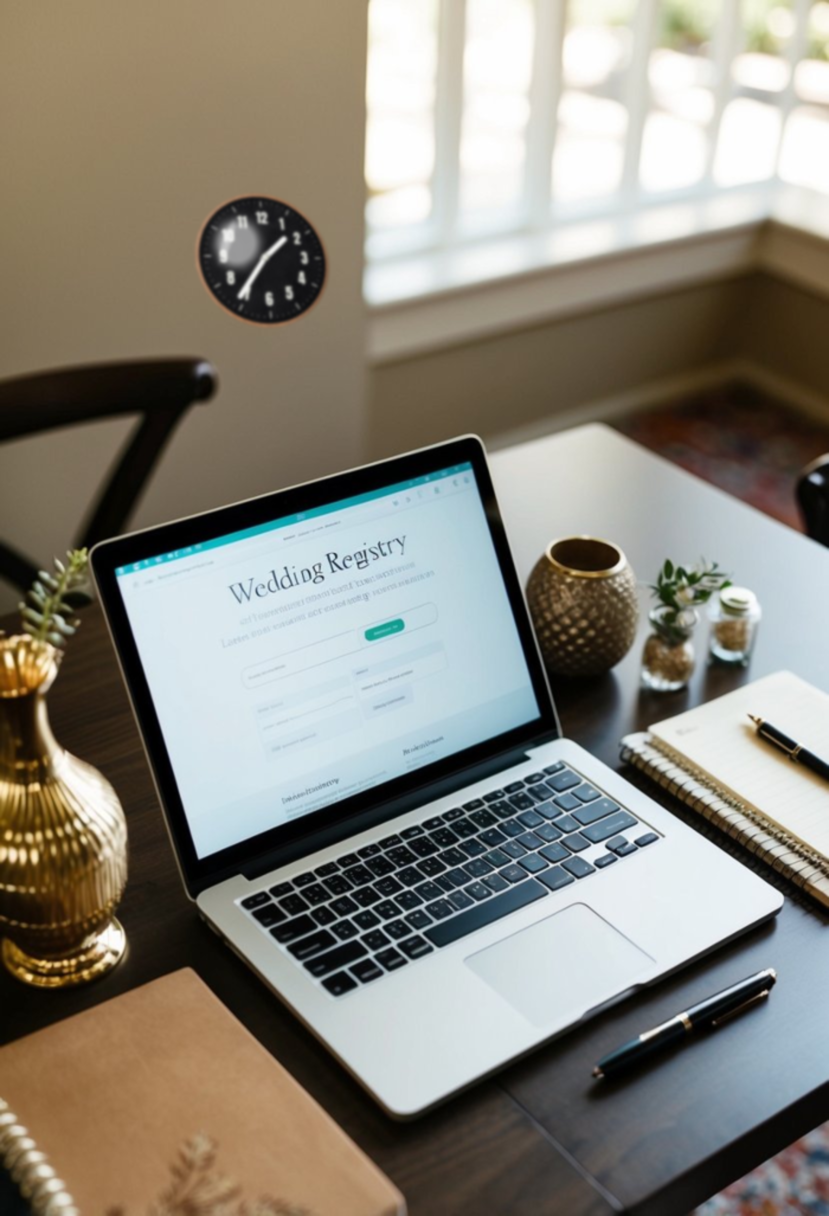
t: 1:36
